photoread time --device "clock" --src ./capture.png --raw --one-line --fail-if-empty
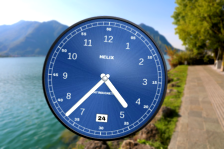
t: 4:37
